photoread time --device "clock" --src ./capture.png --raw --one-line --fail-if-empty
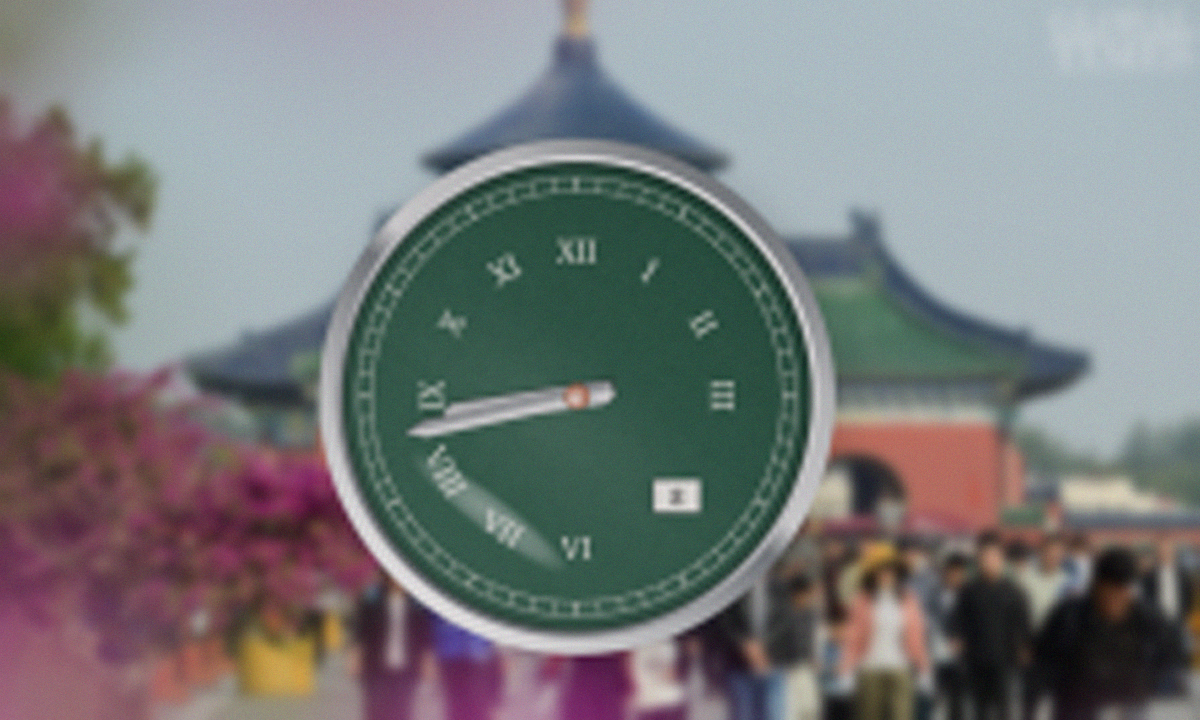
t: 8:43
